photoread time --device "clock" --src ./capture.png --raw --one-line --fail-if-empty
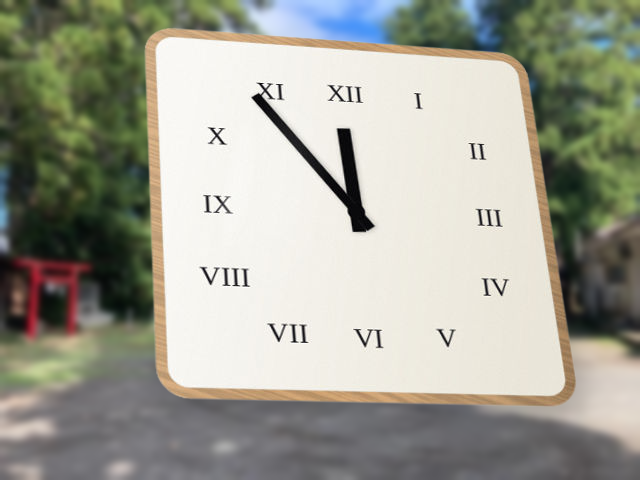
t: 11:54
